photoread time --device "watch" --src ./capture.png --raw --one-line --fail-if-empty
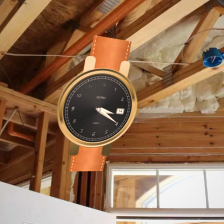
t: 3:20
